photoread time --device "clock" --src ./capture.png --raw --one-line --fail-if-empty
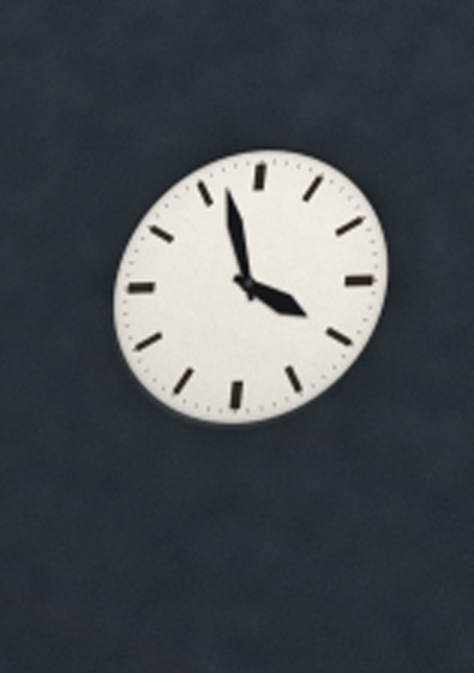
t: 3:57
